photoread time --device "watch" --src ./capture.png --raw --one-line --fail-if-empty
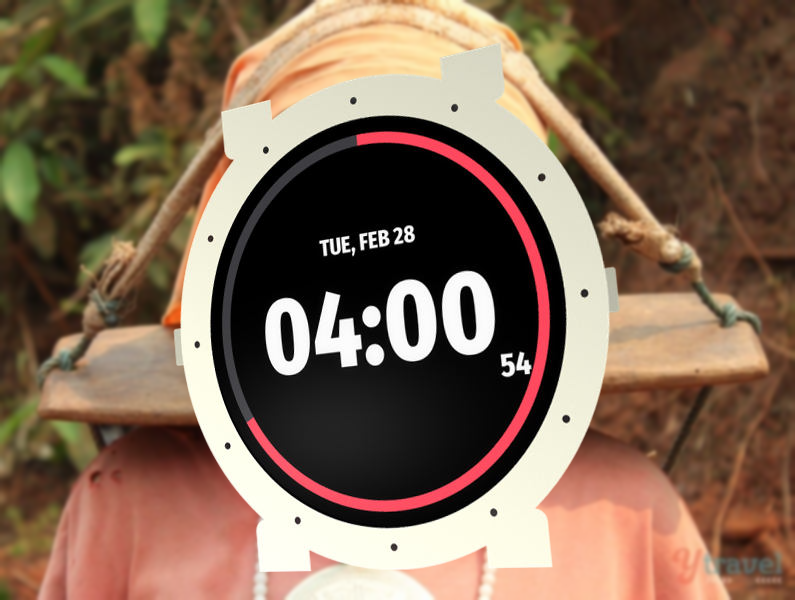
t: 4:00:54
